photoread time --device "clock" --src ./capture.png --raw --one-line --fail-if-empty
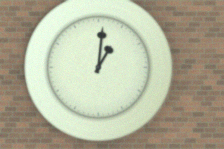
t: 1:01
